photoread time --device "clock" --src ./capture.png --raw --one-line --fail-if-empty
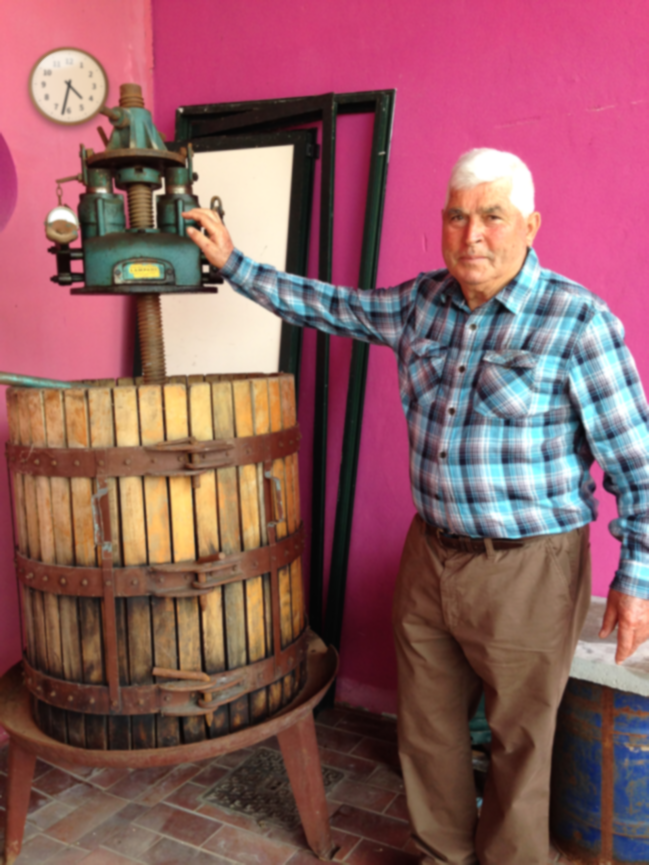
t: 4:32
